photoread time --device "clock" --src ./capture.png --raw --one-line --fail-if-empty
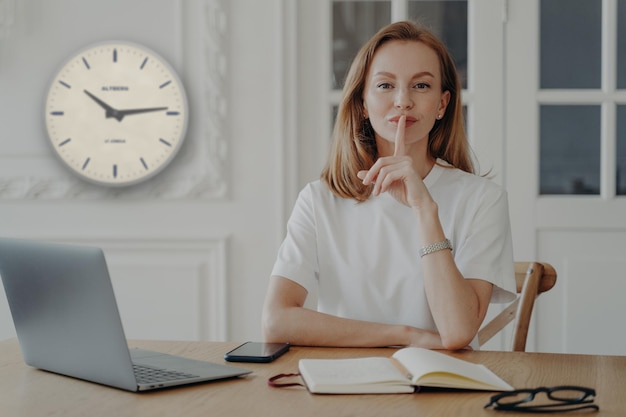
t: 10:14
